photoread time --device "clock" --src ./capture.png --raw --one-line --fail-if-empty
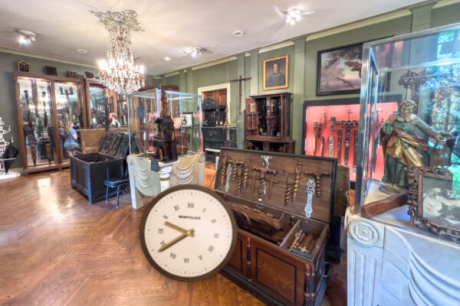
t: 9:39
